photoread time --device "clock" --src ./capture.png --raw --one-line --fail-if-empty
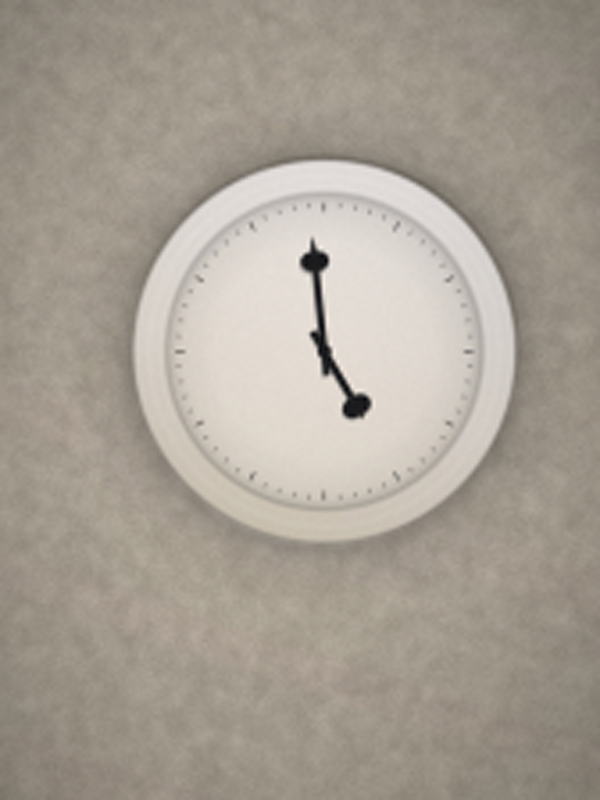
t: 4:59
